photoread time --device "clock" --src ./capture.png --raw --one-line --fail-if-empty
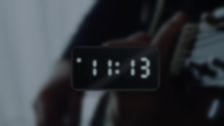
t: 11:13
